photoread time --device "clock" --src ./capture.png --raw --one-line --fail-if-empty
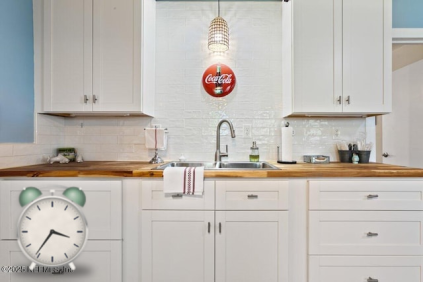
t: 3:36
